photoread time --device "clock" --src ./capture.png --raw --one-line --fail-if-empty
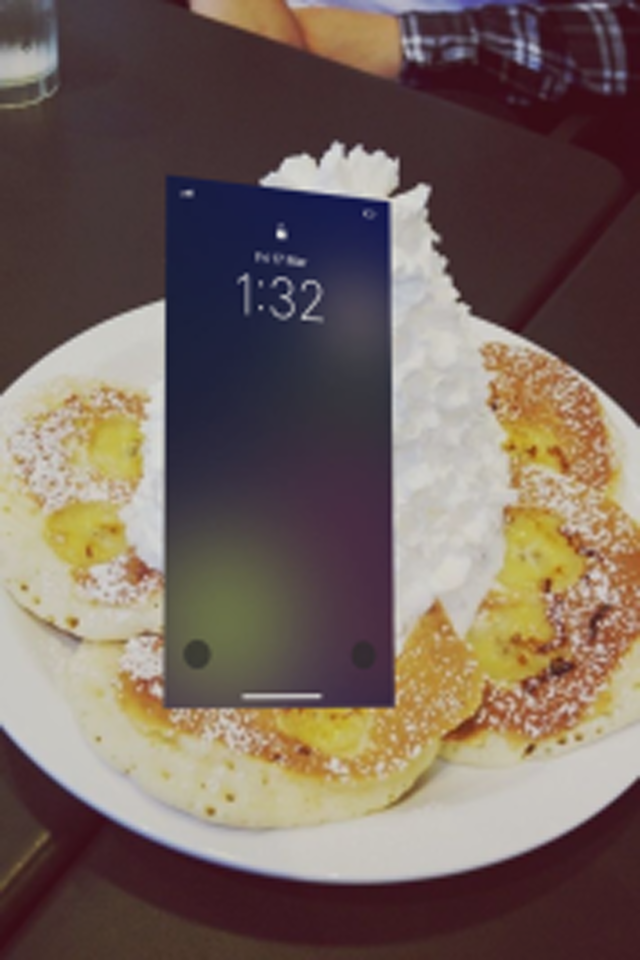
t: 1:32
